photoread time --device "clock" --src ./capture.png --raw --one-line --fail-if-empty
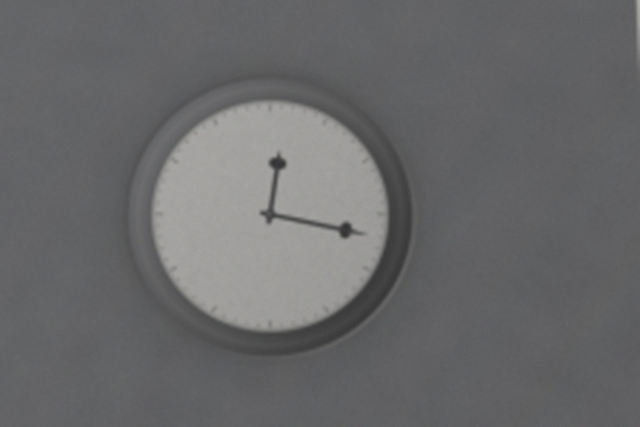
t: 12:17
